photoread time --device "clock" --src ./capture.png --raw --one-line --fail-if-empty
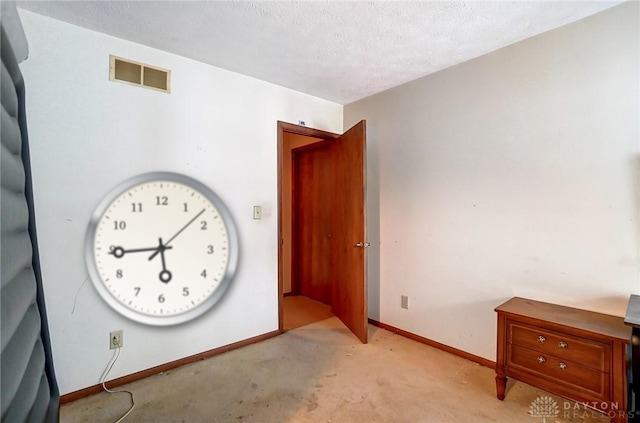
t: 5:44:08
